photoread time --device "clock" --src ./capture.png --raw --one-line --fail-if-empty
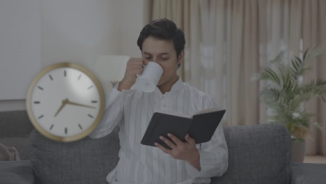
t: 7:17
